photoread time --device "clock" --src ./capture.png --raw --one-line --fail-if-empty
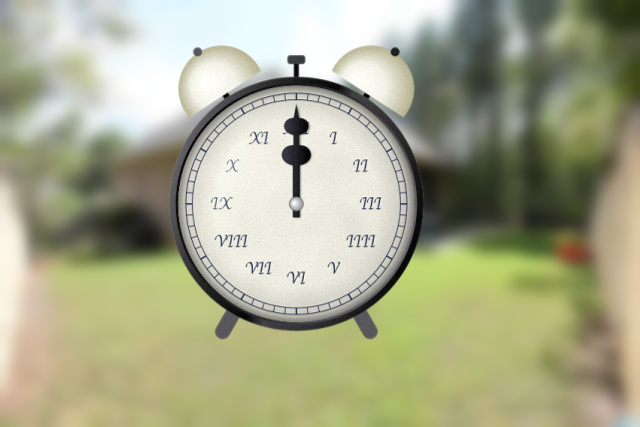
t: 12:00
